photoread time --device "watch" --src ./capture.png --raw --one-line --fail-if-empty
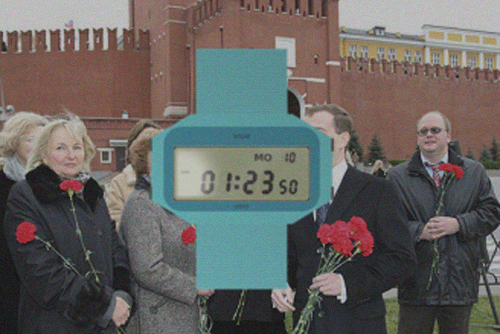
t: 1:23:50
